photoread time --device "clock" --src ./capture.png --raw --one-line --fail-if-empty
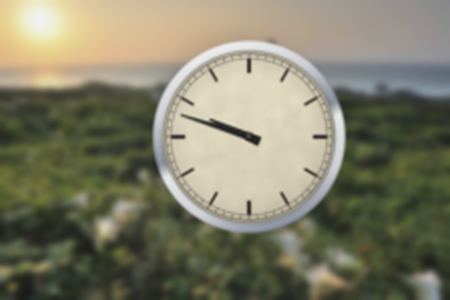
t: 9:48
